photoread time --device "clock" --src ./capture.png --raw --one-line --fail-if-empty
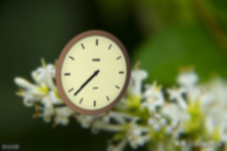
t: 7:38
